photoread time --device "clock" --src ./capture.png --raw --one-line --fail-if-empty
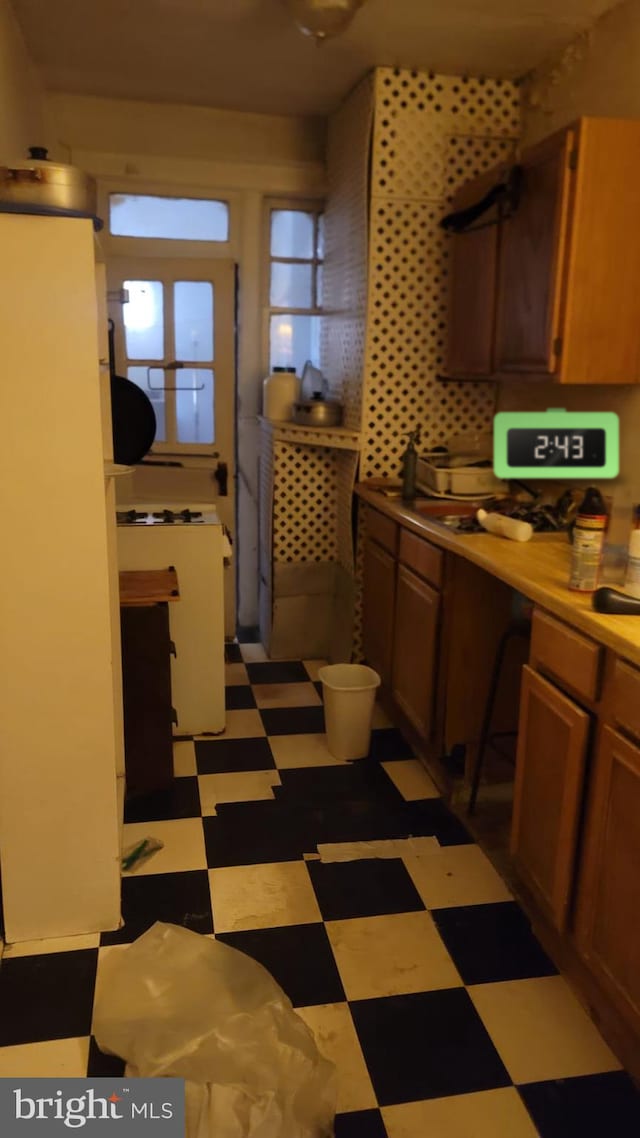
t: 2:43
